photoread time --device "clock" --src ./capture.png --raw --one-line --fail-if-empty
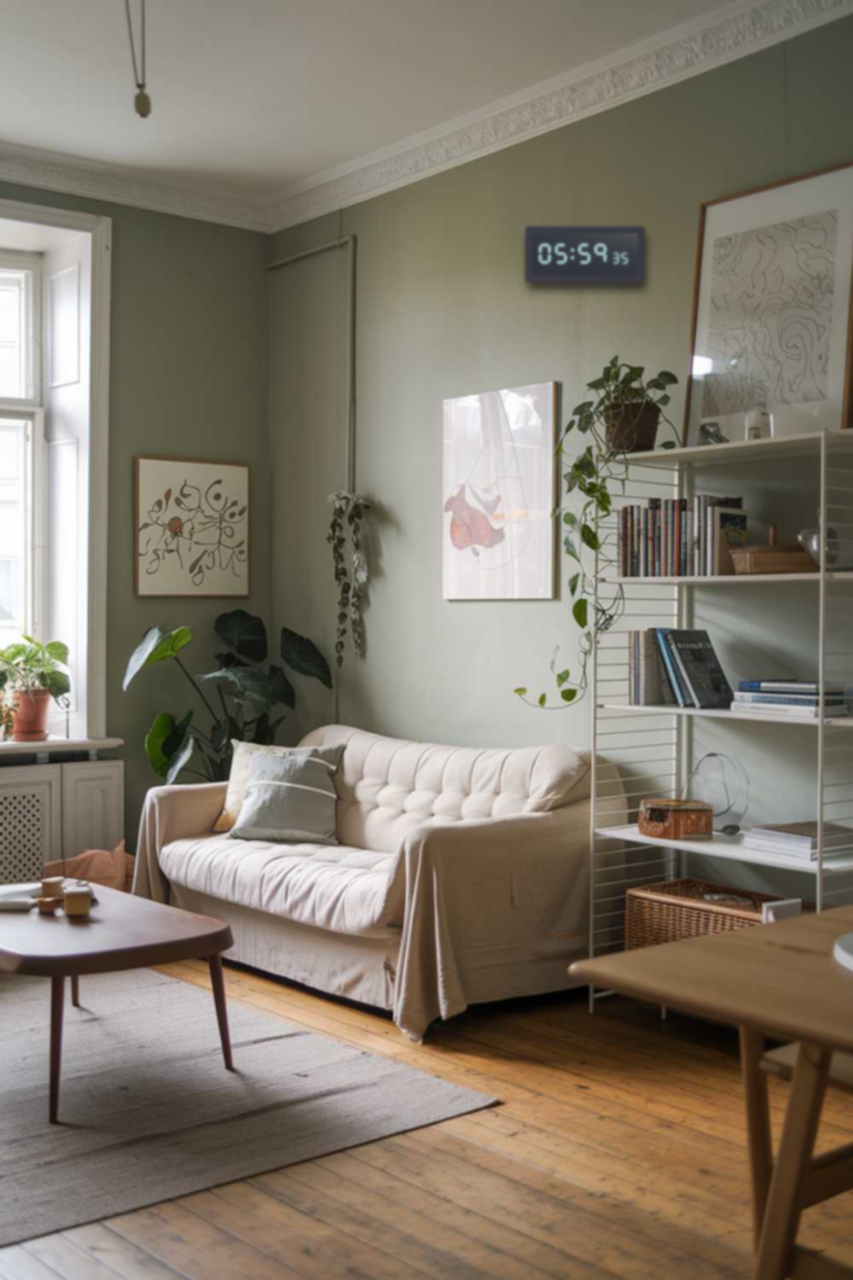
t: 5:59
